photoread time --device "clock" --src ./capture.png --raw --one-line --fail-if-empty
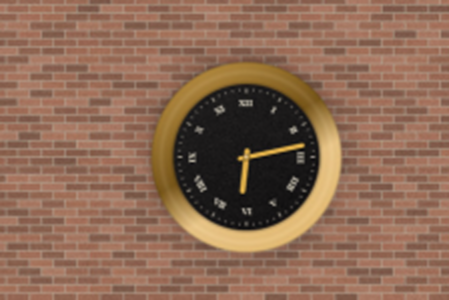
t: 6:13
